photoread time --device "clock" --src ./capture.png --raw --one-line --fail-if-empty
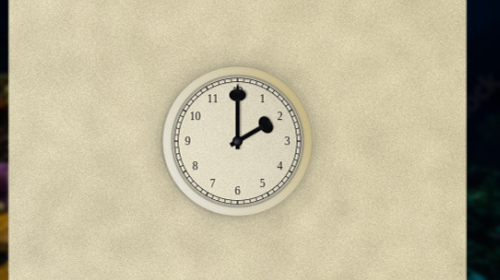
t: 2:00
